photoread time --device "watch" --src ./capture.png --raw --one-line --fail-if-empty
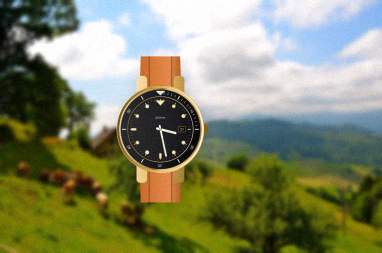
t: 3:28
